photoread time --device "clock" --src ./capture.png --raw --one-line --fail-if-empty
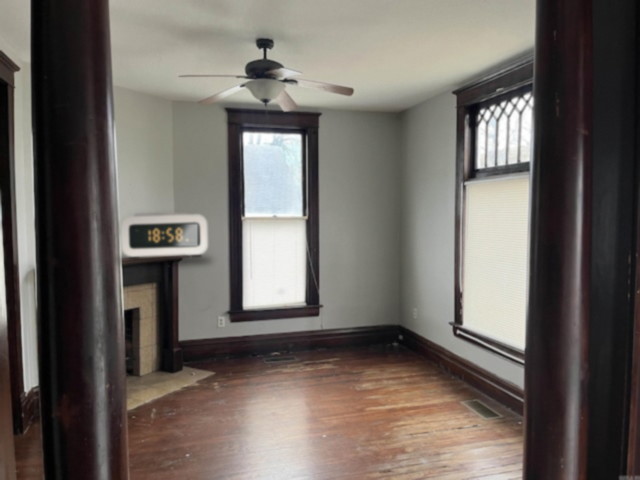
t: 18:58
